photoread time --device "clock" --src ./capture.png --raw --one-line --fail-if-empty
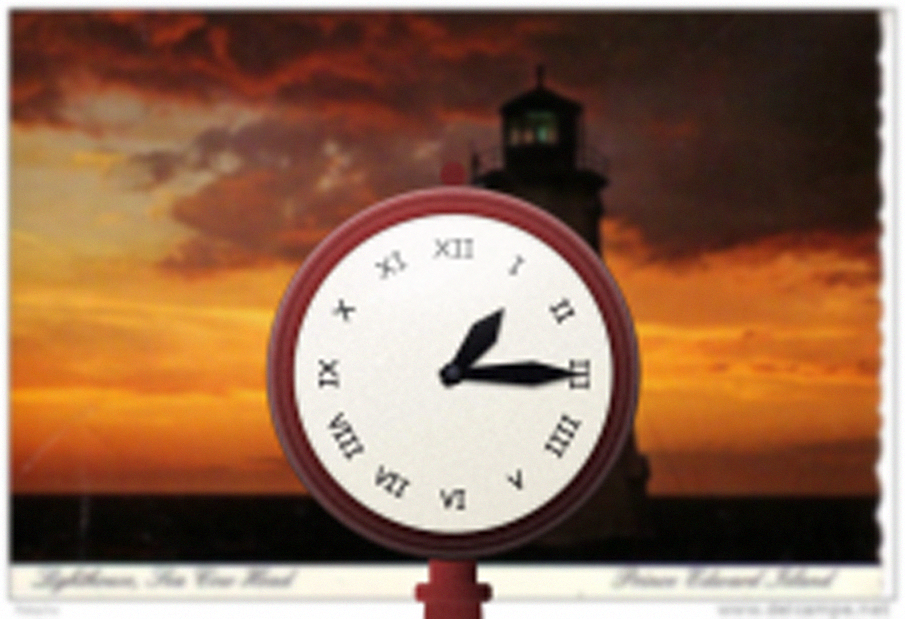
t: 1:15
